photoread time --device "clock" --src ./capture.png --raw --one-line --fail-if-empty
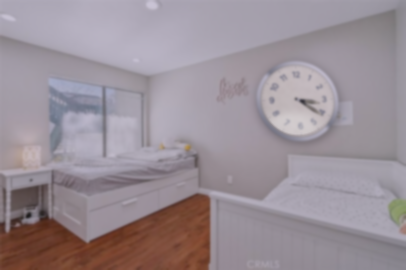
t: 3:21
